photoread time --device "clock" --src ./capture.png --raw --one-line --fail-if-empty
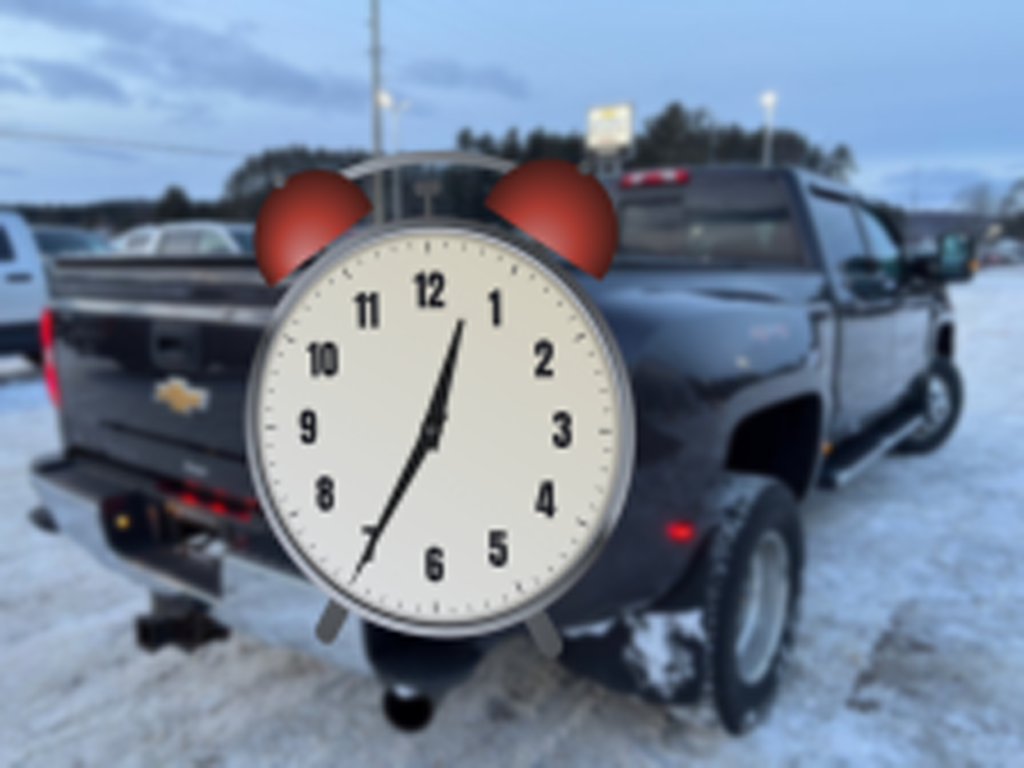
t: 12:35
